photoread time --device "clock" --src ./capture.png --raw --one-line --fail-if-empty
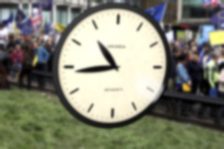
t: 10:44
